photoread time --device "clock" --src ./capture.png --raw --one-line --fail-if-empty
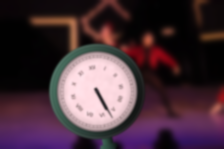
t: 5:27
